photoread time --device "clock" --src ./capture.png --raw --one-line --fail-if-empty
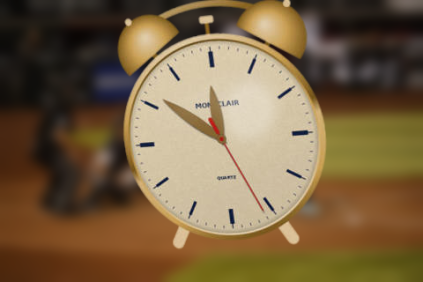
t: 11:51:26
